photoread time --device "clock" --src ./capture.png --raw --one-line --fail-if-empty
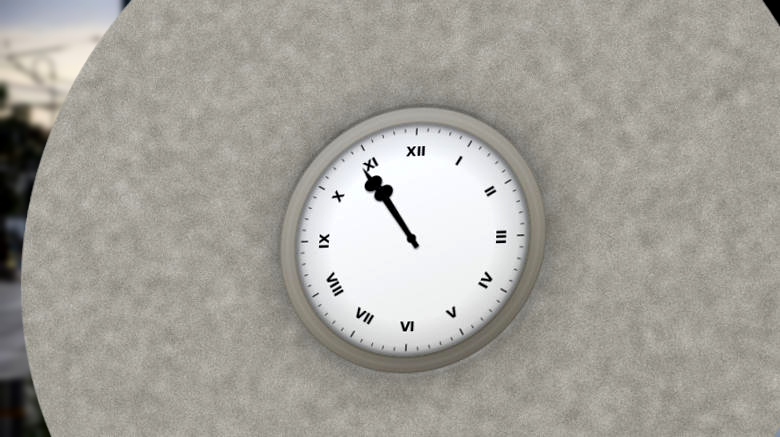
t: 10:54
